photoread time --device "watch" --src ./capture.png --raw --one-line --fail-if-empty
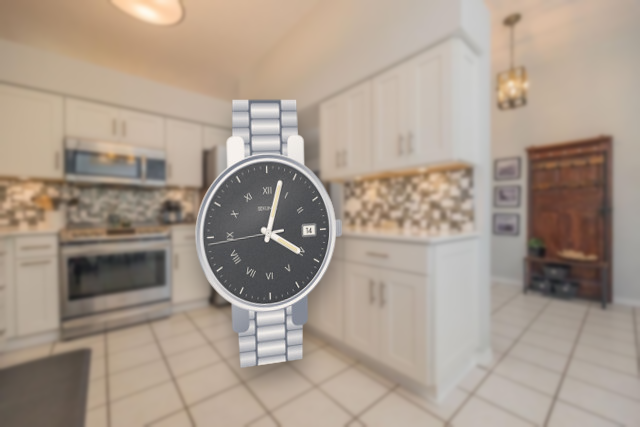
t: 4:02:44
